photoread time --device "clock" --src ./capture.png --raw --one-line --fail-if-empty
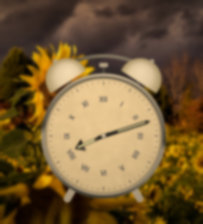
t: 8:12
